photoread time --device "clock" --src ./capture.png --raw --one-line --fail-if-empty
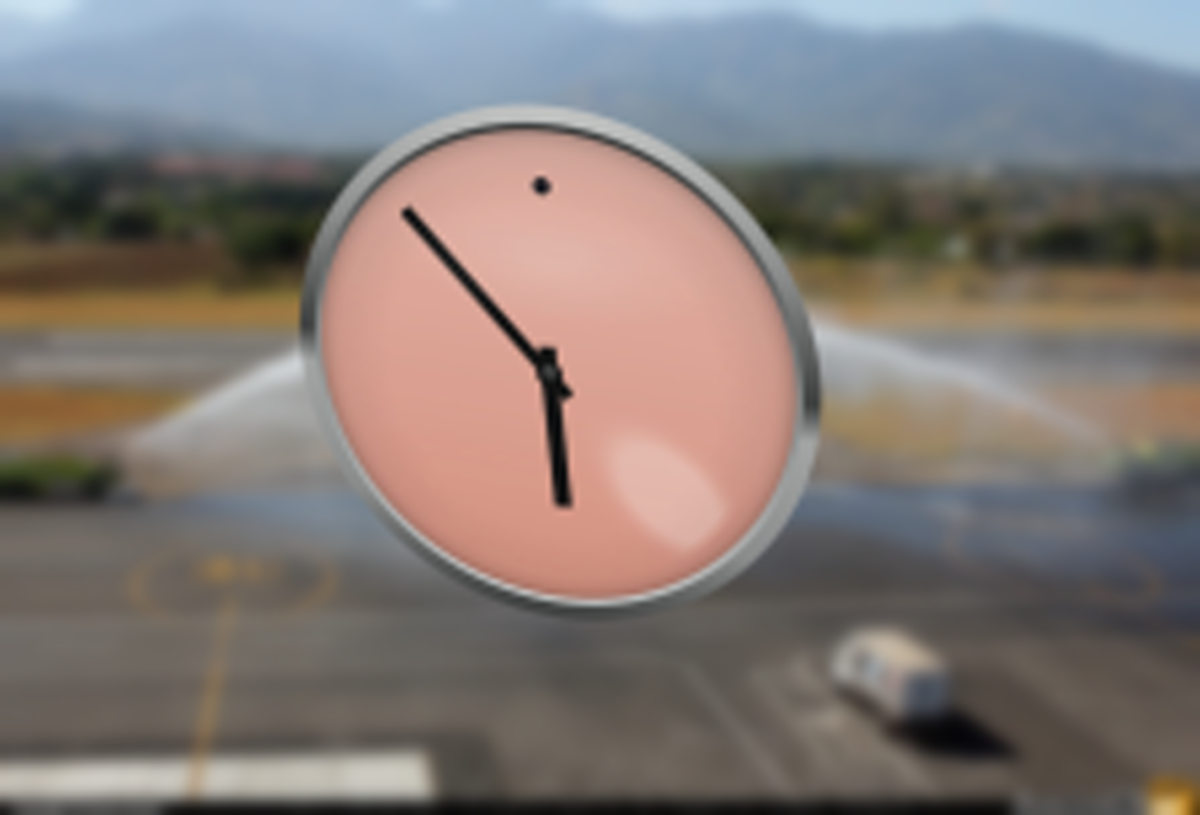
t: 5:53
